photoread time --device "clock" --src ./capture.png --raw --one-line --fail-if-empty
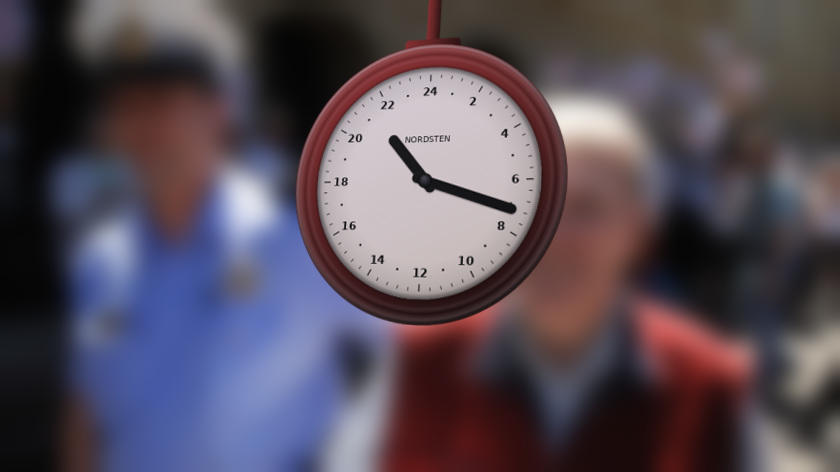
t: 21:18
